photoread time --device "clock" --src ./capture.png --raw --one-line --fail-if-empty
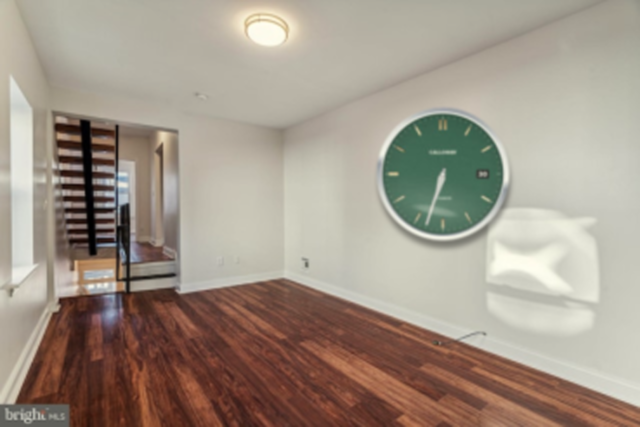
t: 6:33
